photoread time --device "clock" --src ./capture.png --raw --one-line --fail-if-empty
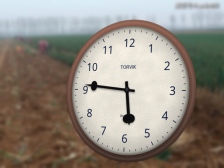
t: 5:46
